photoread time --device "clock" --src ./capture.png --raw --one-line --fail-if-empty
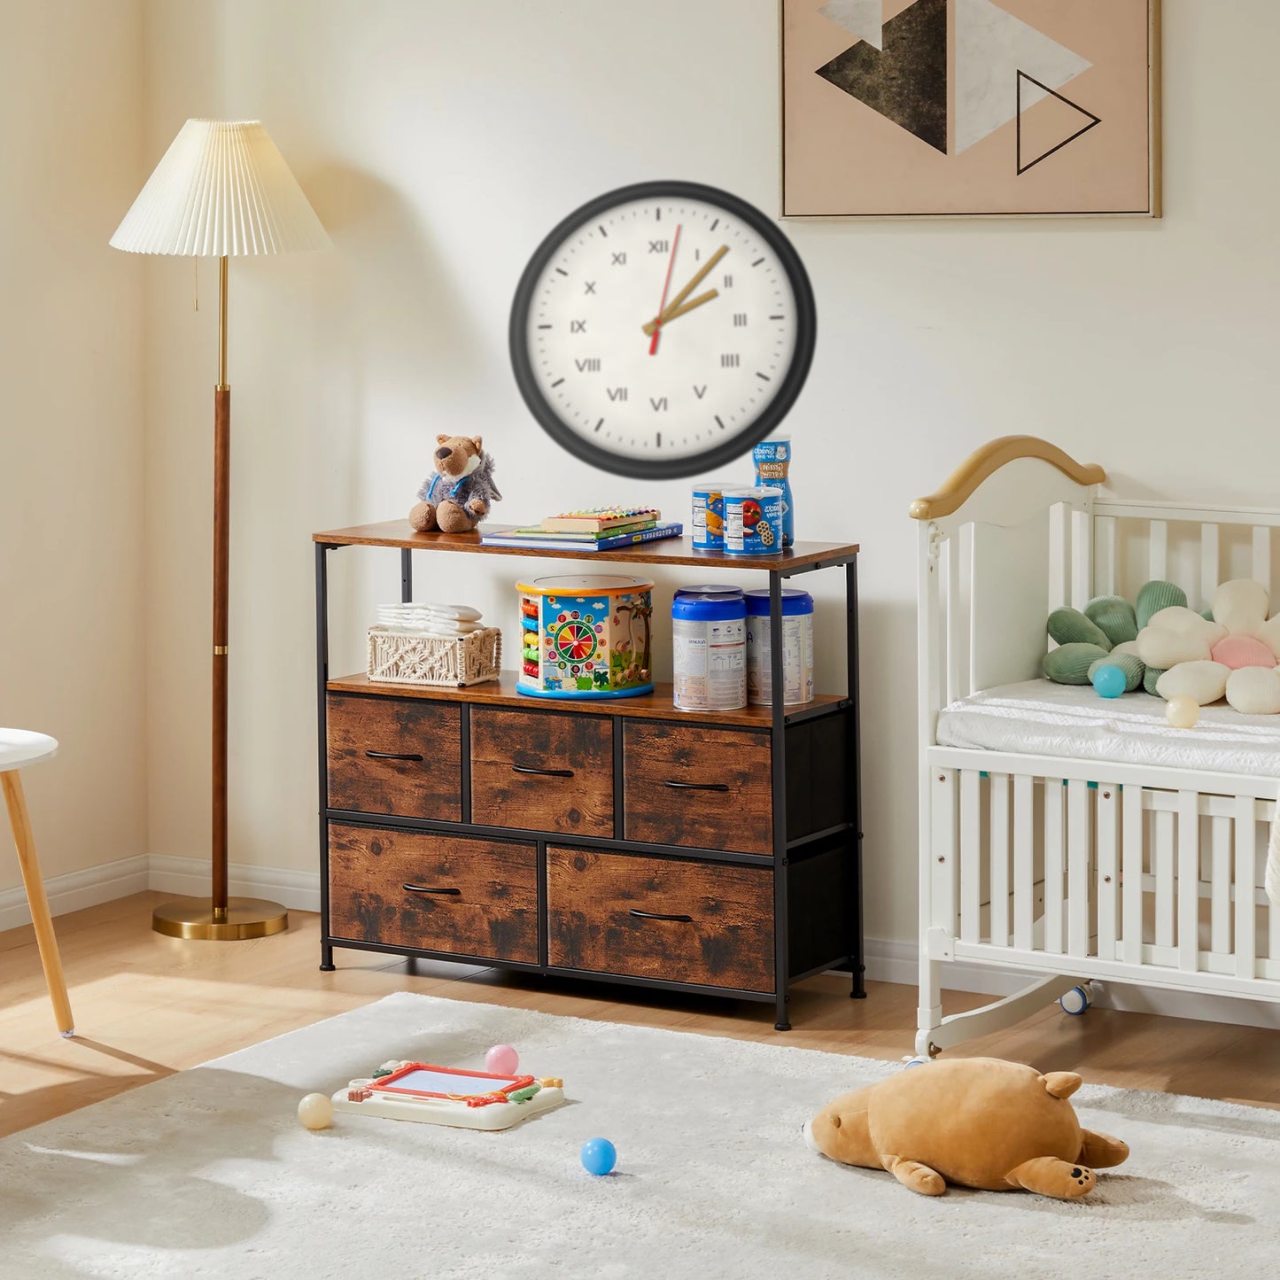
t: 2:07:02
